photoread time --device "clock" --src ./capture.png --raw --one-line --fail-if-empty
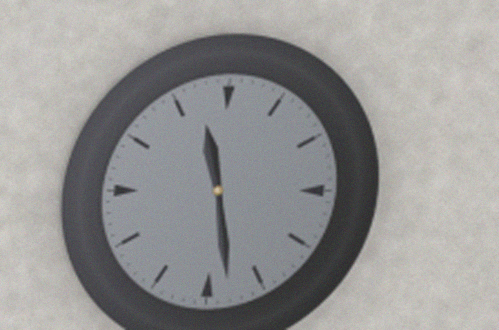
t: 11:28
